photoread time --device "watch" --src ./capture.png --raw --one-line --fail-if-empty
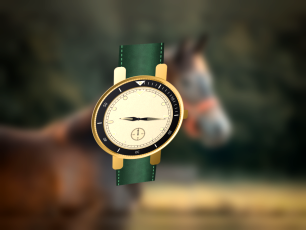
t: 9:16
